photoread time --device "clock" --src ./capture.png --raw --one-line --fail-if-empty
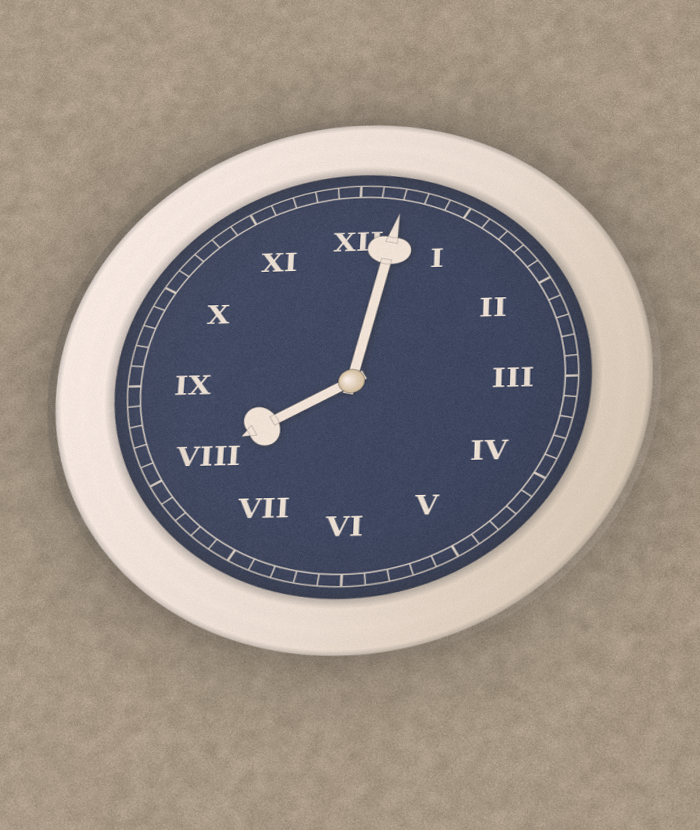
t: 8:02
